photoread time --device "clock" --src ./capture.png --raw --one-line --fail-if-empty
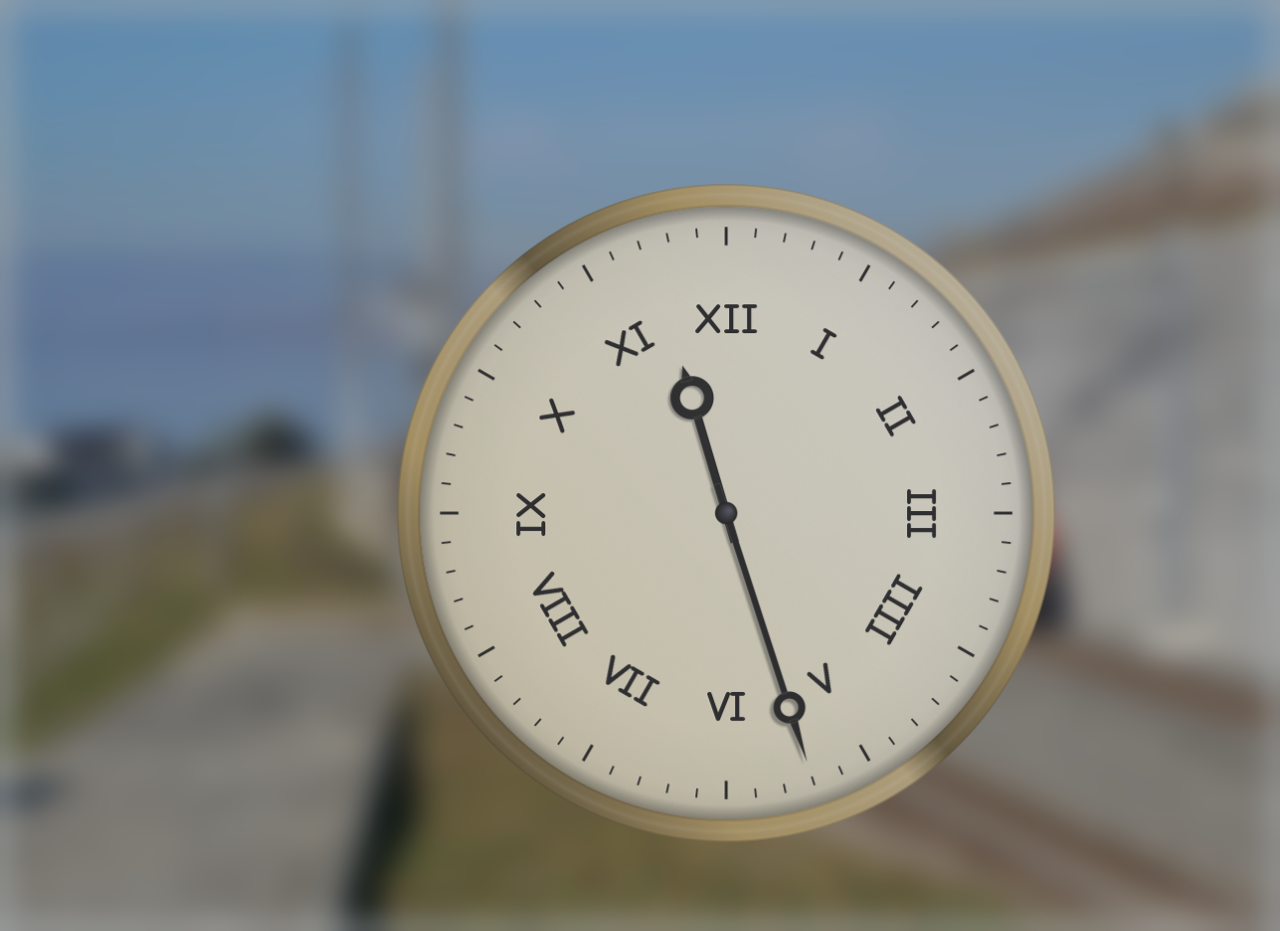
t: 11:27
